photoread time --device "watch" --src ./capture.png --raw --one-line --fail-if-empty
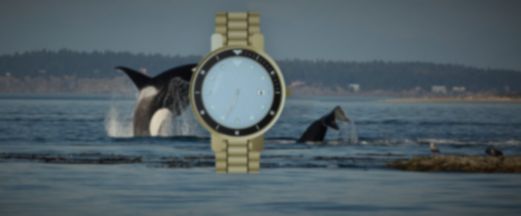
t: 6:34
